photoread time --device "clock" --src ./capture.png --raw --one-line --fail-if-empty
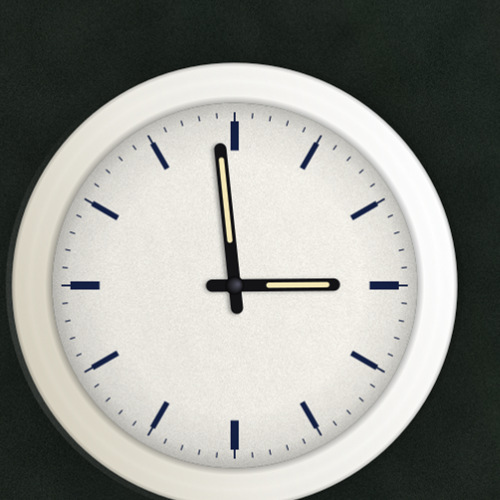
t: 2:59
